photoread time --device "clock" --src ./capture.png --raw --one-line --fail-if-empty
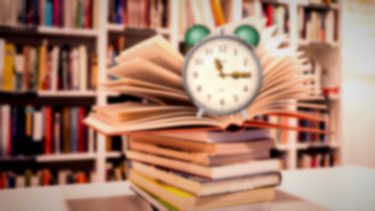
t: 11:15
